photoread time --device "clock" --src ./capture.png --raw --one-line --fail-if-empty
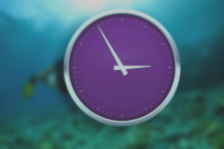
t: 2:55
